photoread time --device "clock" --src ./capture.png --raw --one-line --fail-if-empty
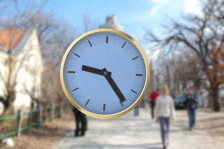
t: 9:24
